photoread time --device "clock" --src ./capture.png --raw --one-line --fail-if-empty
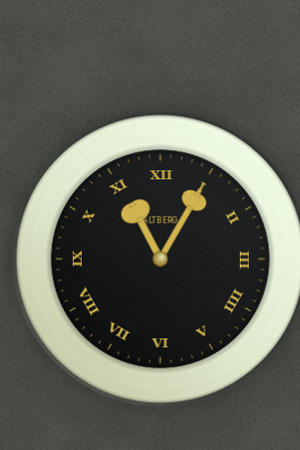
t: 11:05
